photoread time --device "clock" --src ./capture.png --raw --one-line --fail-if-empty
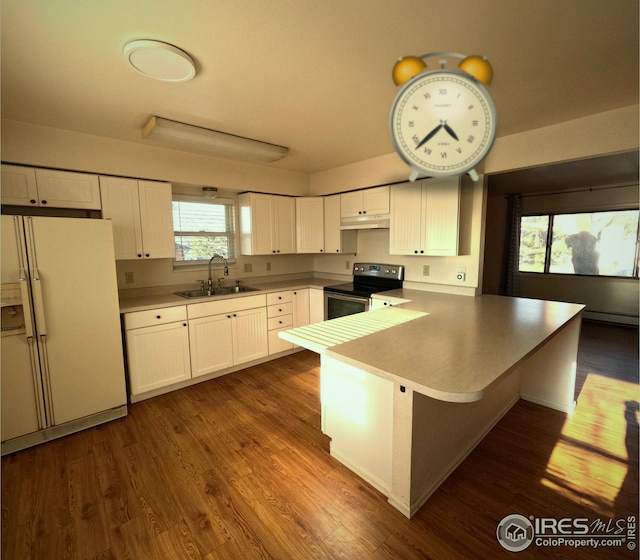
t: 4:38
